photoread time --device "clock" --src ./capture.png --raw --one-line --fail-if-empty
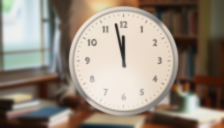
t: 11:58
